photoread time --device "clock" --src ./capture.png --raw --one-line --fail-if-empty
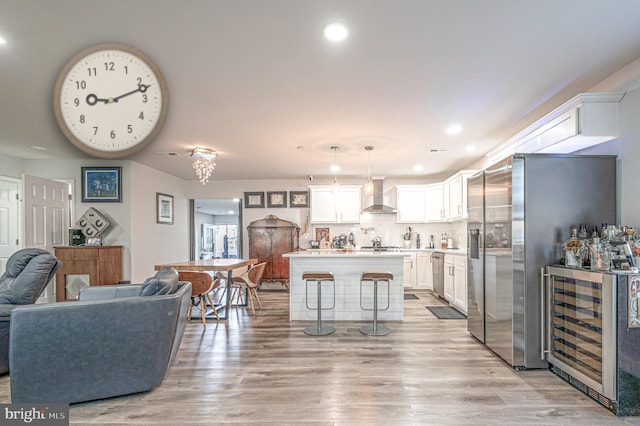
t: 9:12
